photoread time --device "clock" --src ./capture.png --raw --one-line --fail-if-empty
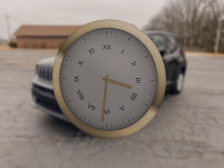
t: 3:31
